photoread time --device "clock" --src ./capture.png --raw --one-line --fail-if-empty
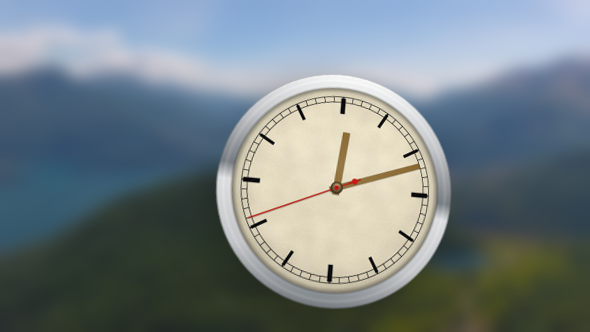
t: 12:11:41
